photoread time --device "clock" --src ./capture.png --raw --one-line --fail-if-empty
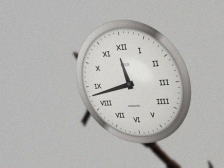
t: 11:43
